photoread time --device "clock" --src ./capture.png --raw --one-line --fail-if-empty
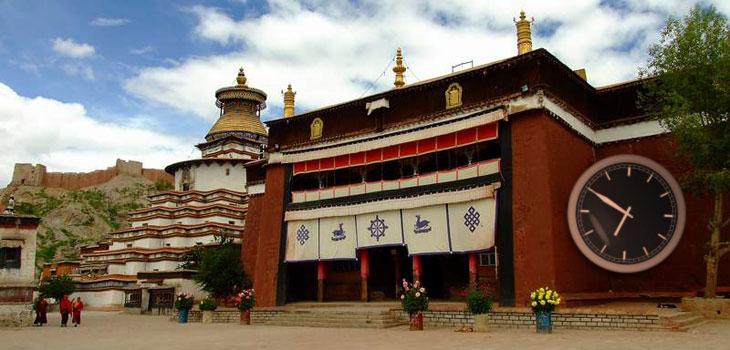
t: 6:50
